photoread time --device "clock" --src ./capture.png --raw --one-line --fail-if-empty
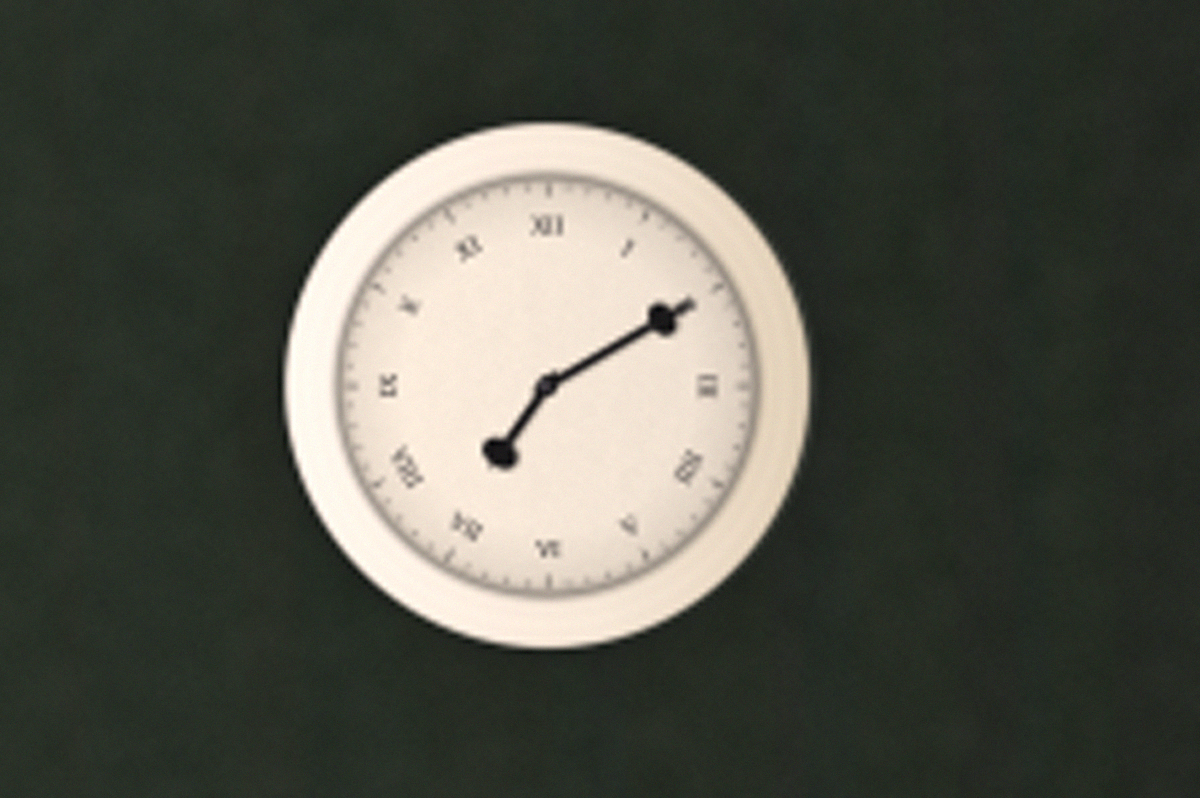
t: 7:10
